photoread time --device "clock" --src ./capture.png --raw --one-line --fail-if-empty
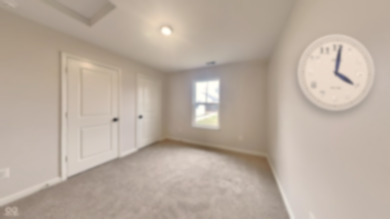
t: 4:01
